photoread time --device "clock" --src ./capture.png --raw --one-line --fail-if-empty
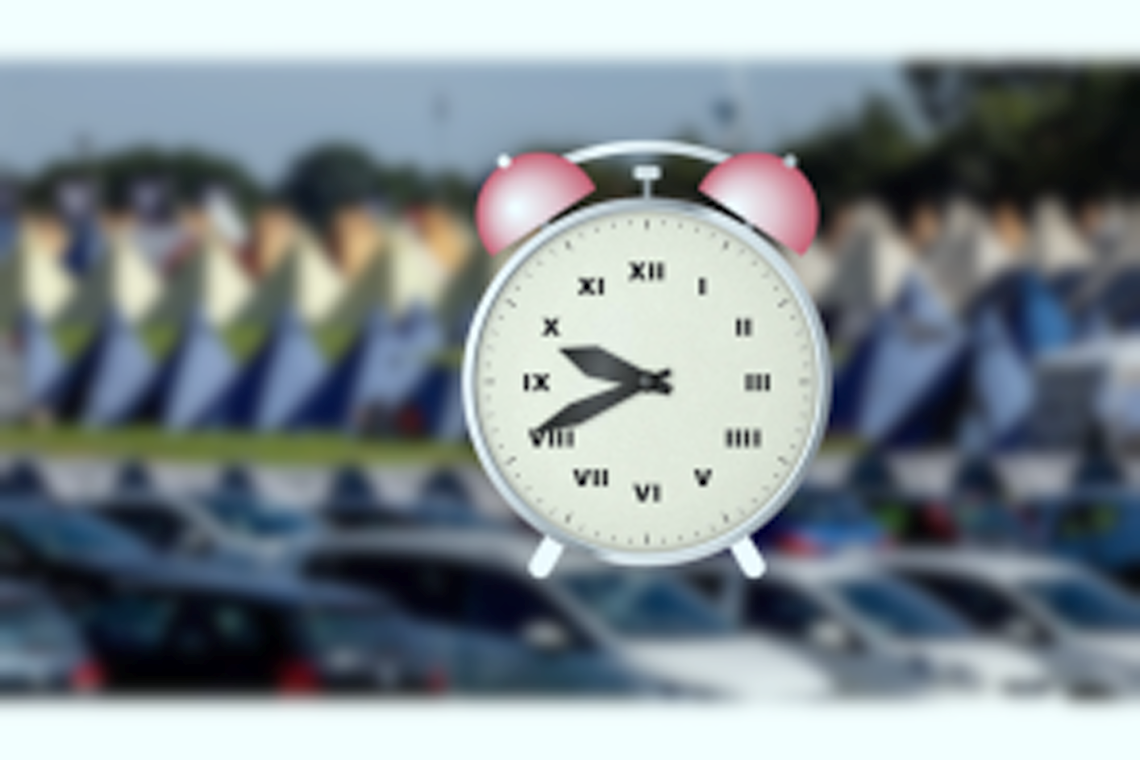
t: 9:41
